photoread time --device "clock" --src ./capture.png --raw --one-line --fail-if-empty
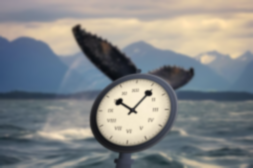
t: 10:06
